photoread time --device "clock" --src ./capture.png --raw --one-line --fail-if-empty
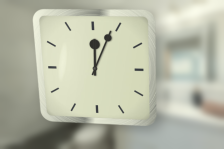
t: 12:04
